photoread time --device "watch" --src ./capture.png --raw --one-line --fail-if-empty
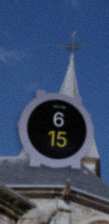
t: 6:15
